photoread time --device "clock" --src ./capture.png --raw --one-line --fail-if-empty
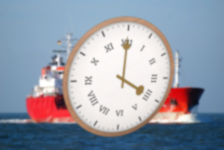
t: 4:00
